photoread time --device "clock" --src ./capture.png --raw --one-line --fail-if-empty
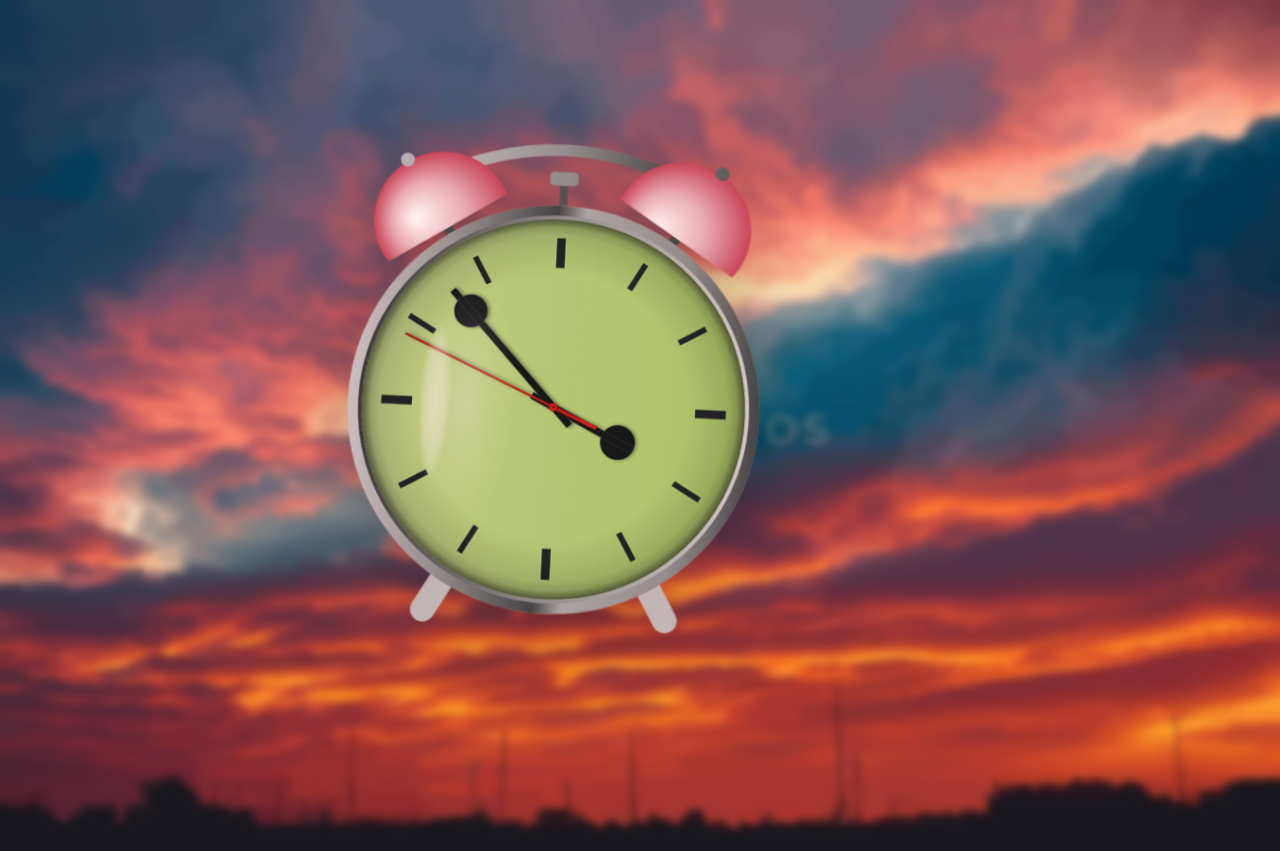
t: 3:52:49
